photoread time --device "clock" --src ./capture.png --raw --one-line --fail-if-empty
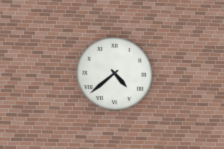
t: 4:38
